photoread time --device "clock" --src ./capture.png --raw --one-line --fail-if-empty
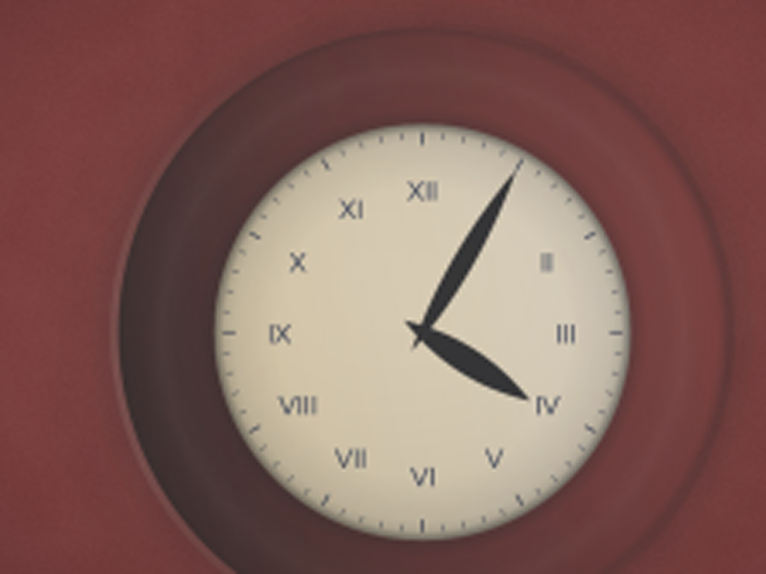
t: 4:05
